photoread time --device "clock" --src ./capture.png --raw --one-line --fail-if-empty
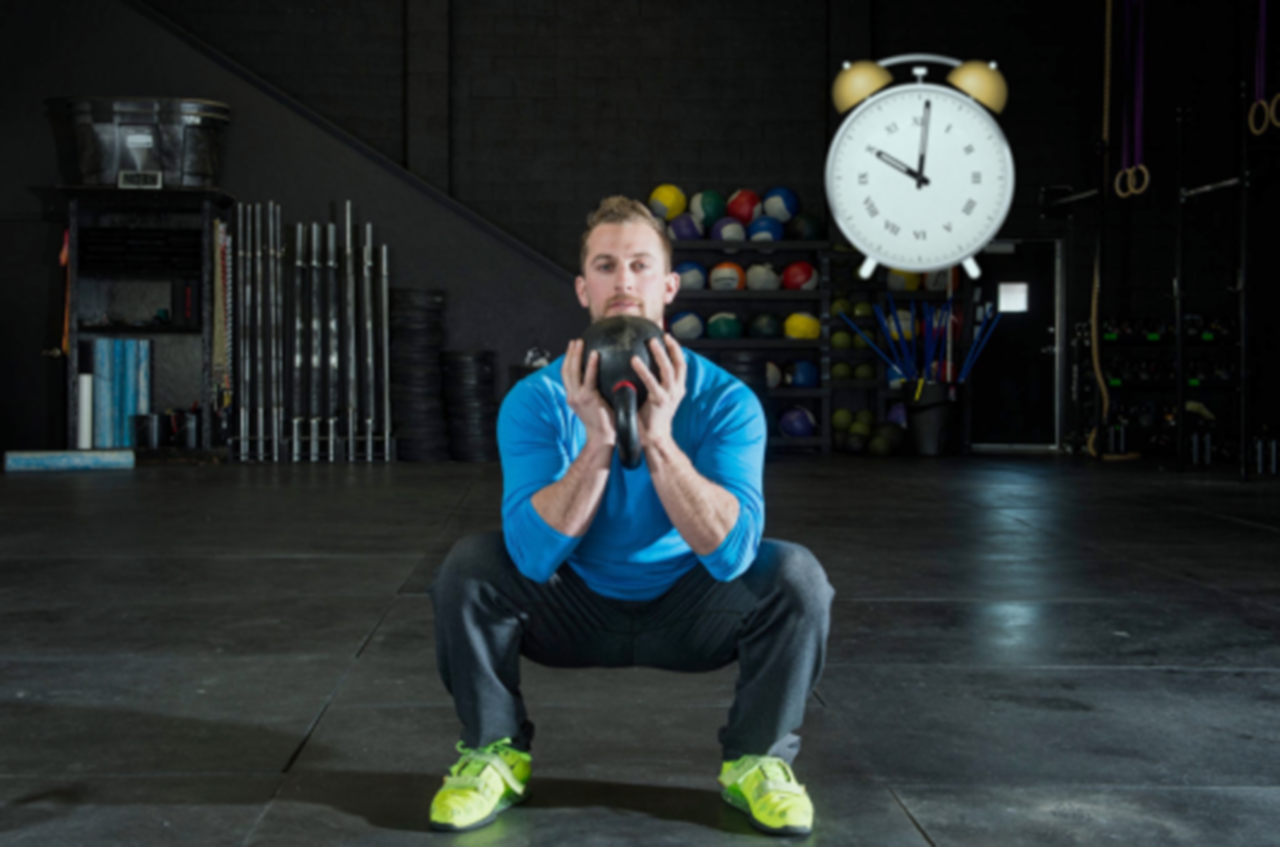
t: 10:01
